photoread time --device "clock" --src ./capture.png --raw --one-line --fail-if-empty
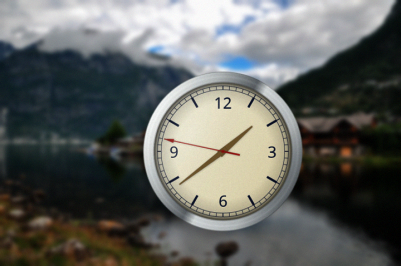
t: 1:38:47
